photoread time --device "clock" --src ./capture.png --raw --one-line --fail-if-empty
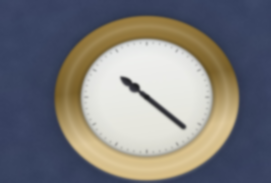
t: 10:22
